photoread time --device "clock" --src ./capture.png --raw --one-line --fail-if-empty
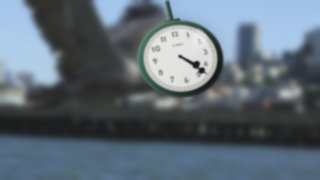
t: 4:23
